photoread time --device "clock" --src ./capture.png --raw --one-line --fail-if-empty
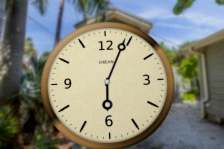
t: 6:04
